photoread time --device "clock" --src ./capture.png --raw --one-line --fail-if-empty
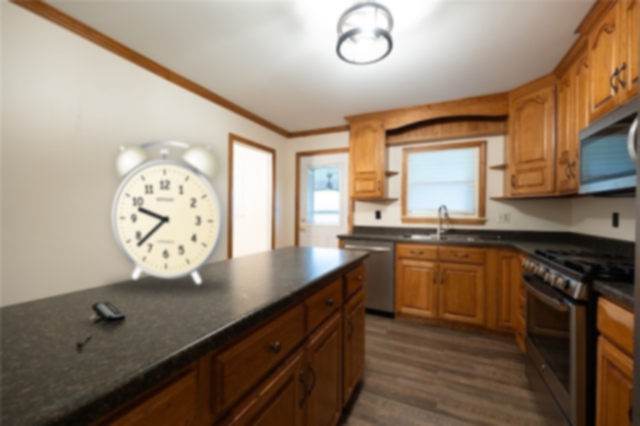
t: 9:38
